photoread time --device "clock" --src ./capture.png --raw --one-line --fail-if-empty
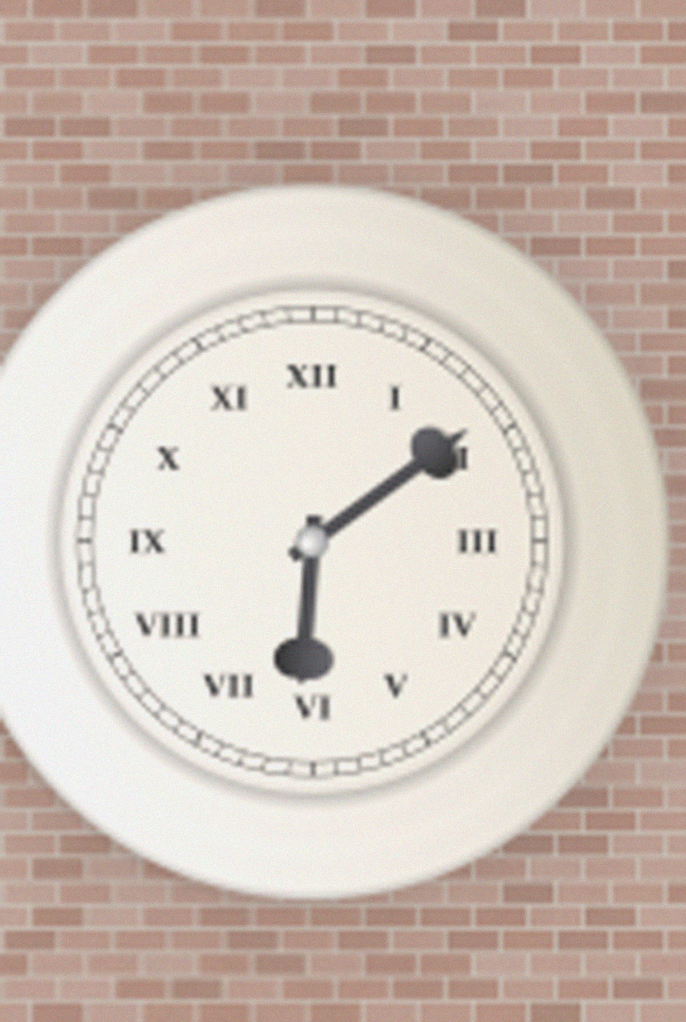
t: 6:09
